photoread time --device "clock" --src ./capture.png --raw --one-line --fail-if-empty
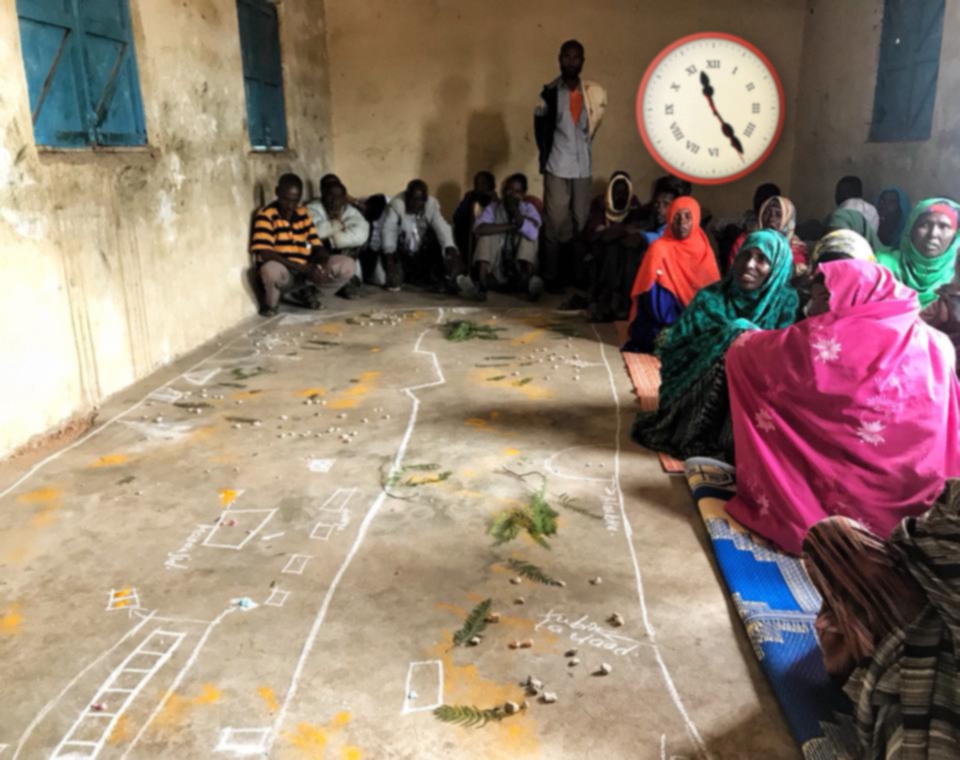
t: 11:24:25
